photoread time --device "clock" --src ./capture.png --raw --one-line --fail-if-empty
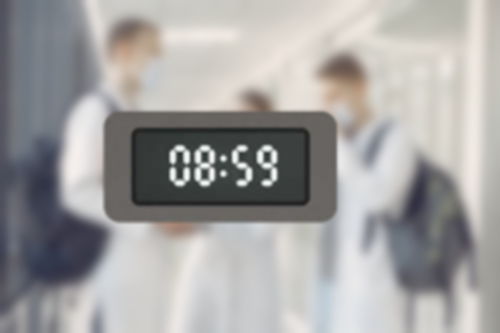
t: 8:59
